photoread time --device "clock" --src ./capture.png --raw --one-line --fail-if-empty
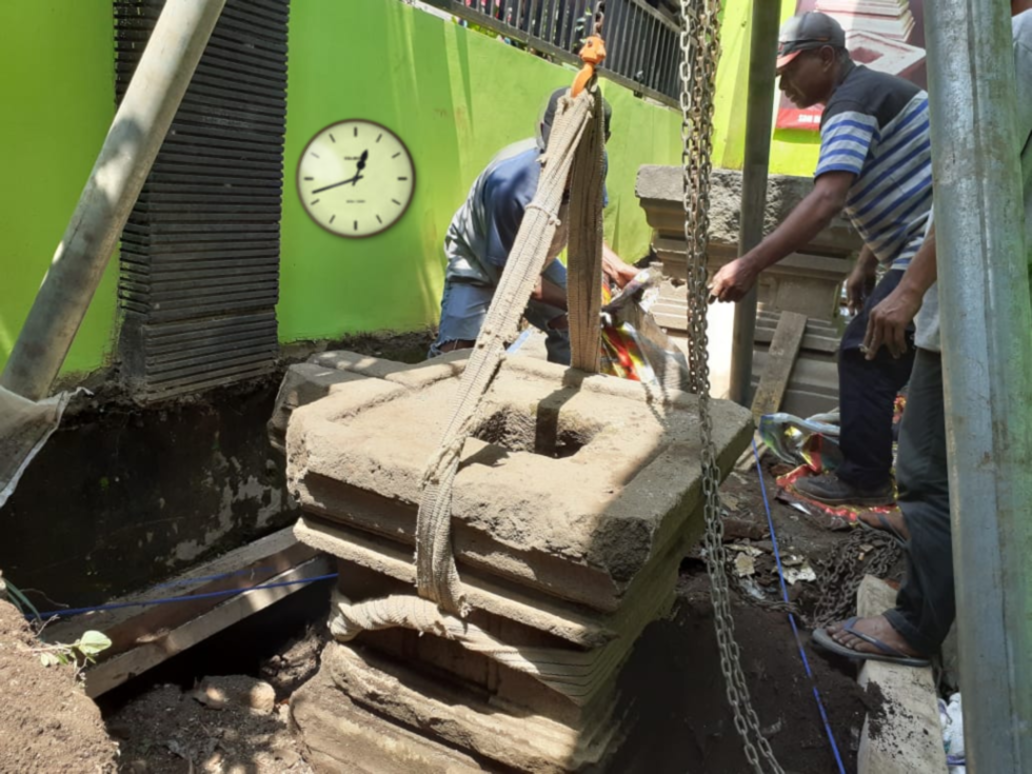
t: 12:42
